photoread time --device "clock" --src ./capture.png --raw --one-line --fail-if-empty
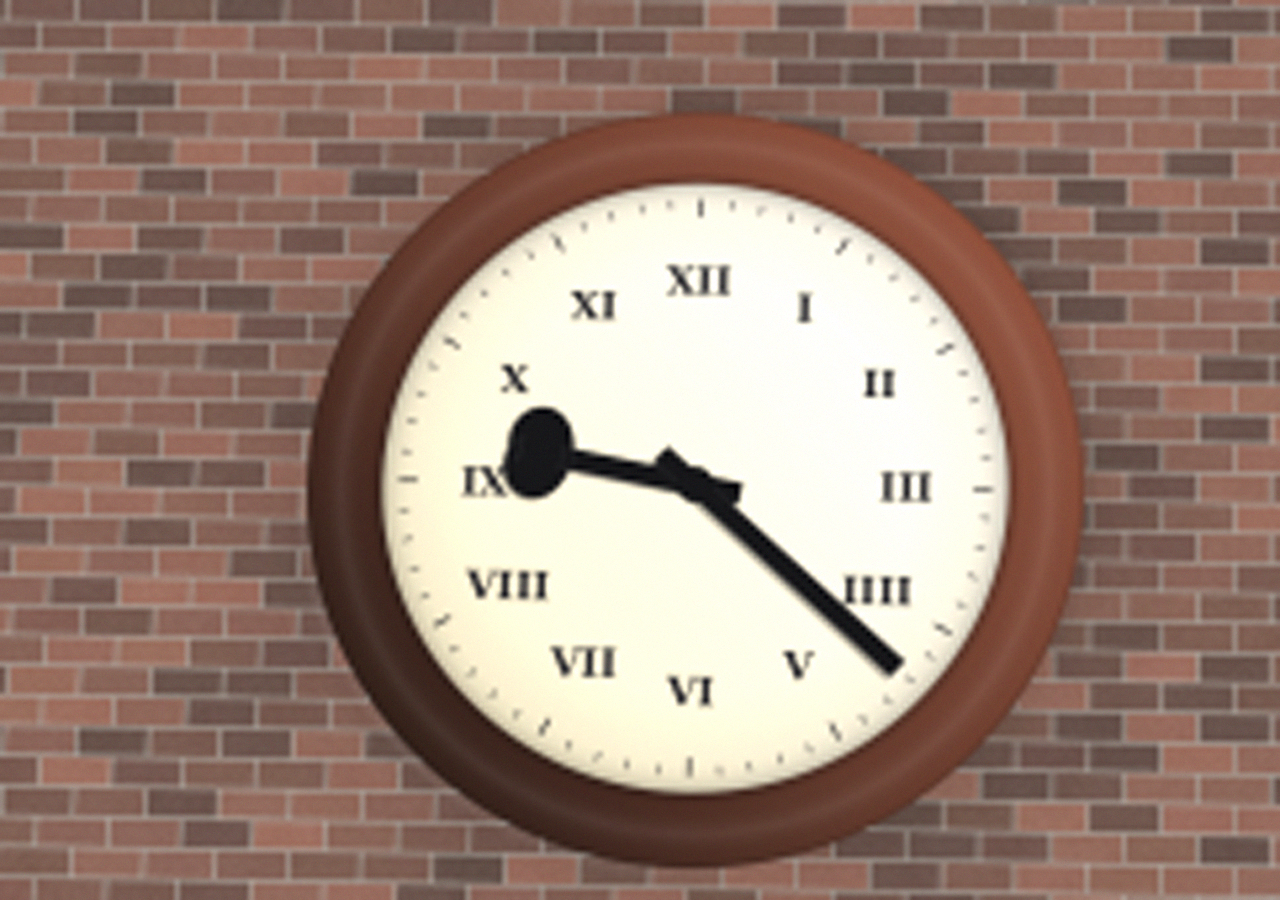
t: 9:22
